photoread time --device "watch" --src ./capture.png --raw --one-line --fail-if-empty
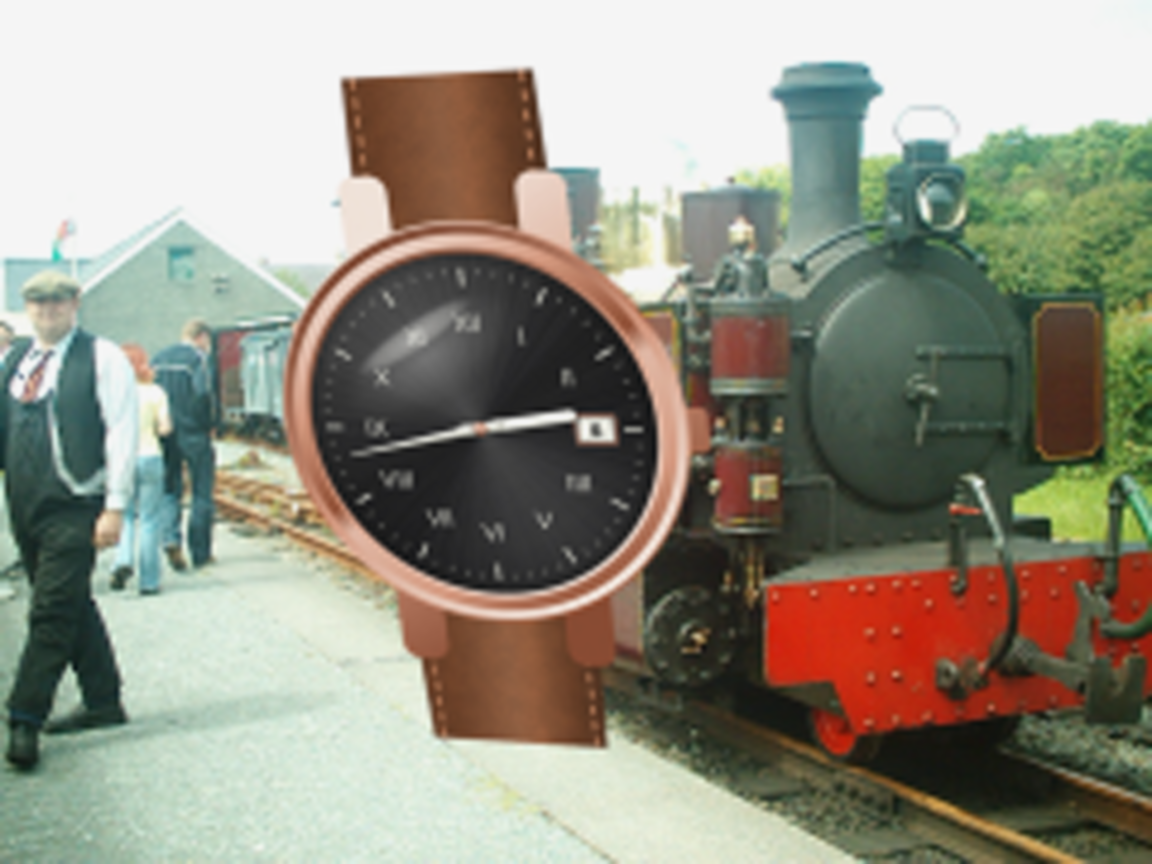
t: 2:43
